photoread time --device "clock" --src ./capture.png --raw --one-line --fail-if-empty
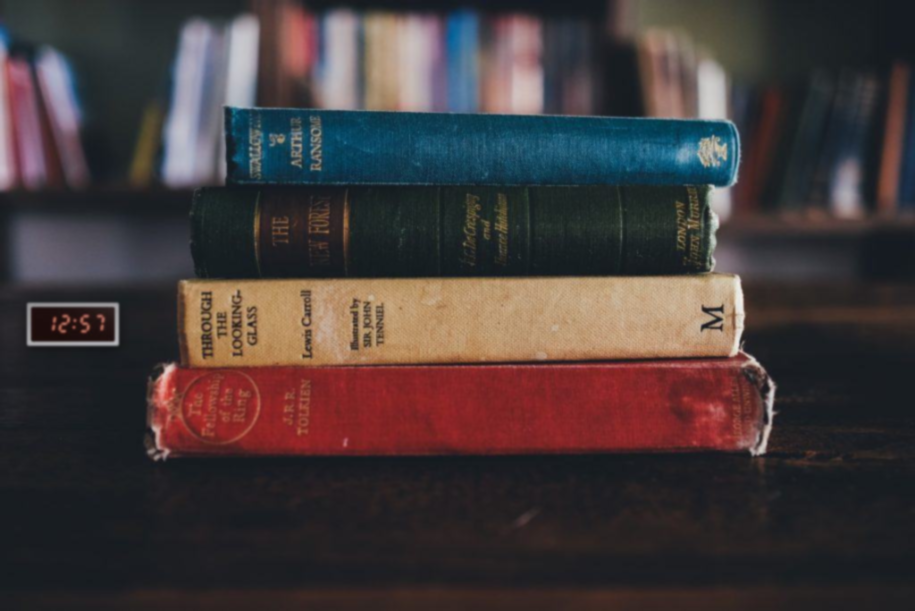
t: 12:57
